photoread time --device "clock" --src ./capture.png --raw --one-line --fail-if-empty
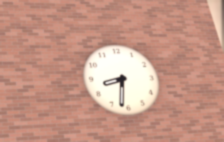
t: 8:32
